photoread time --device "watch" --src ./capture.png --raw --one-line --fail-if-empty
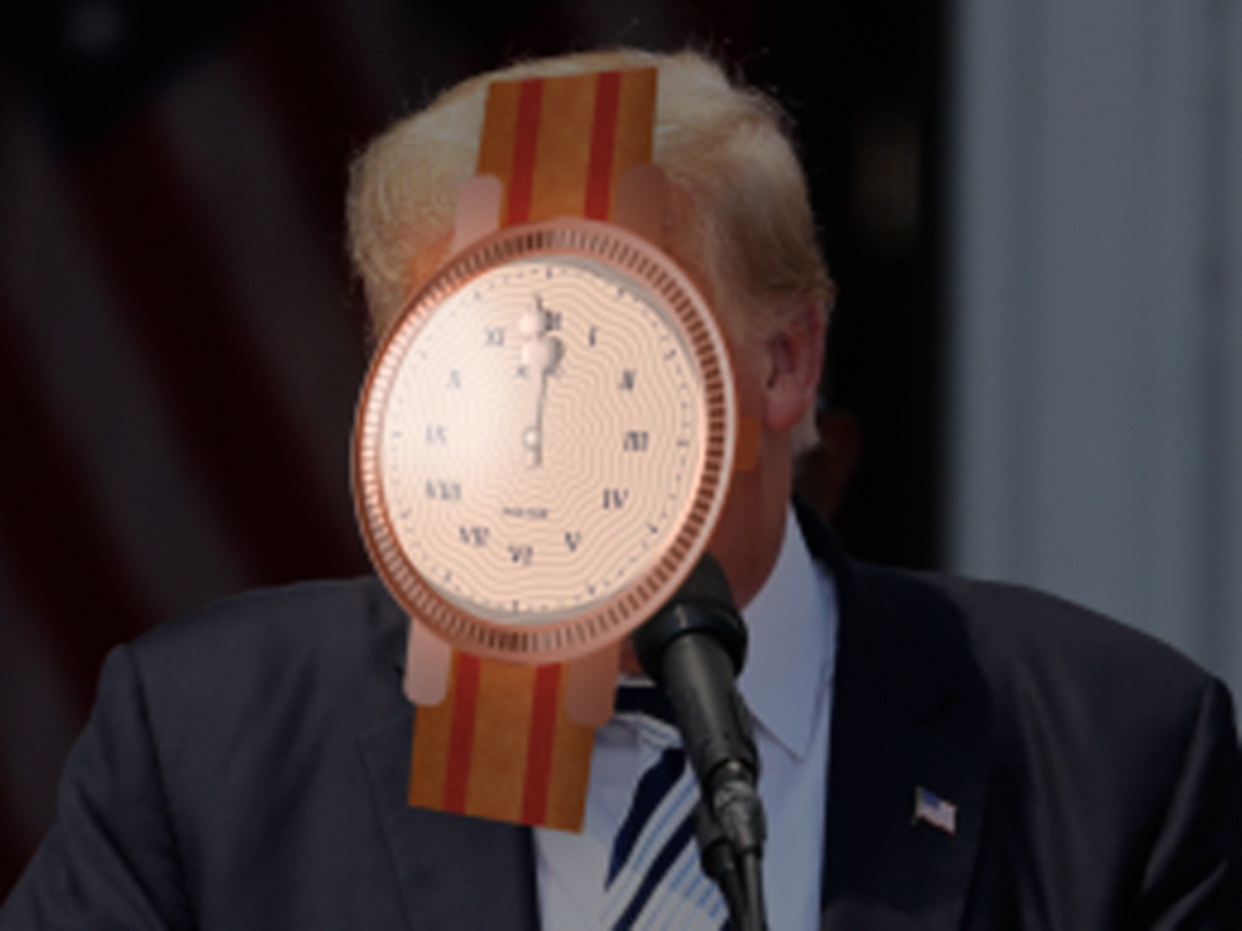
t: 11:59
